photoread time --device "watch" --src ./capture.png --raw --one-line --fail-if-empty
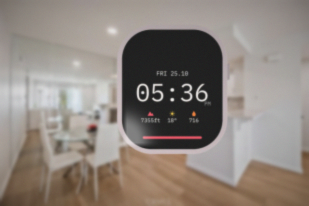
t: 5:36
